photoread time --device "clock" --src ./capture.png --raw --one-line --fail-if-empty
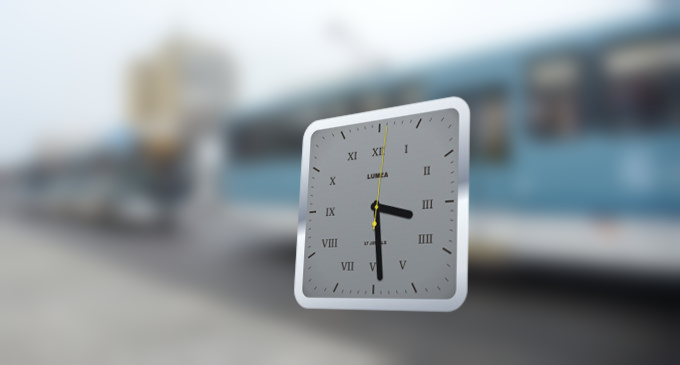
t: 3:29:01
